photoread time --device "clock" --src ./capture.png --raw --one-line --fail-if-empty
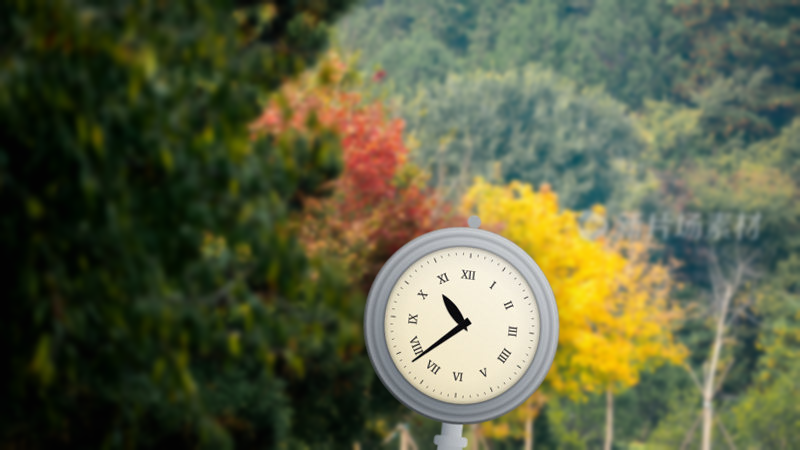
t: 10:38
